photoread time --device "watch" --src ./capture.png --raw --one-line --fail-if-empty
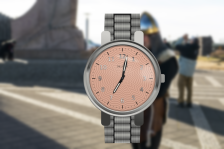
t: 7:02
